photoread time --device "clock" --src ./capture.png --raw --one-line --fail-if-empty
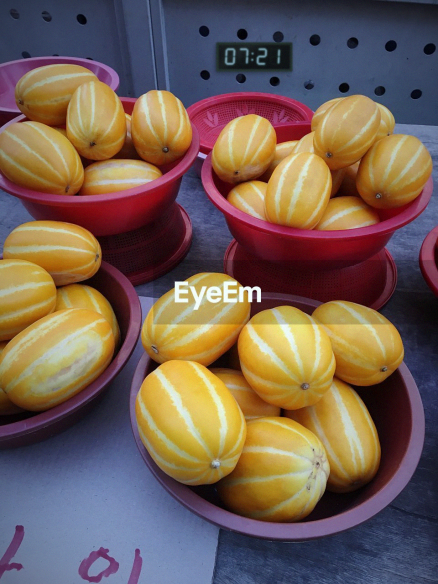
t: 7:21
